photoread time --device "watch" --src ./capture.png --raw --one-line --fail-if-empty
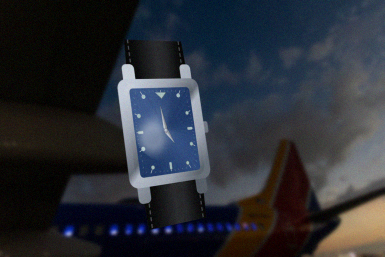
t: 4:59
